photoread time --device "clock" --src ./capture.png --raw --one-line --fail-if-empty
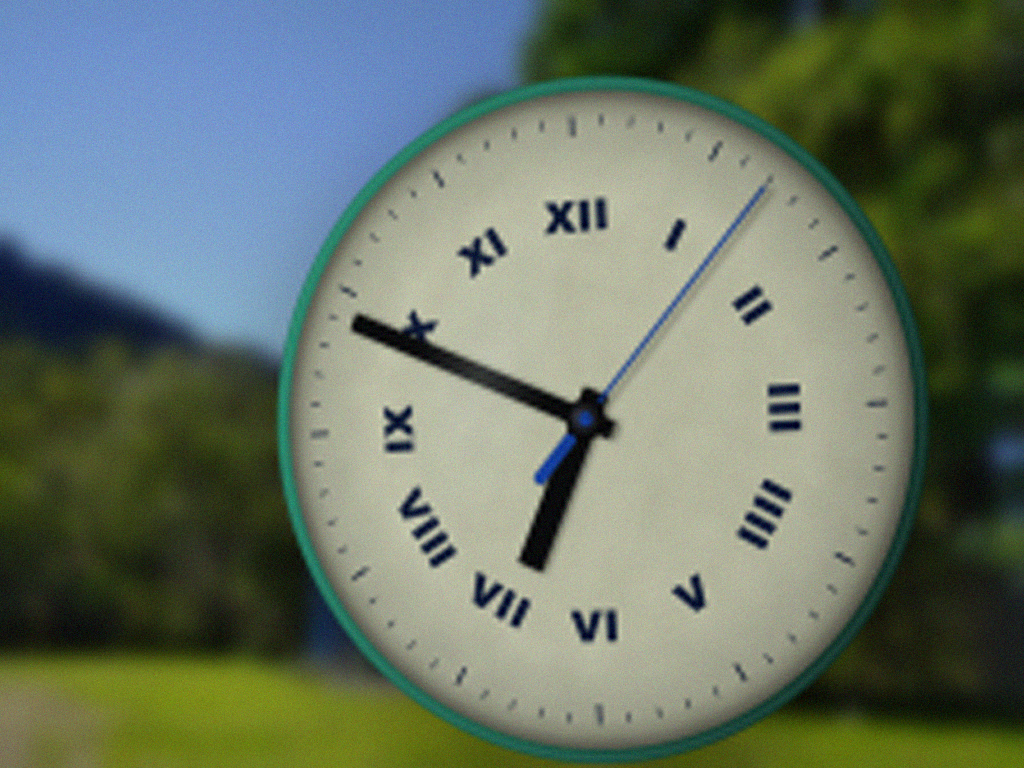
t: 6:49:07
